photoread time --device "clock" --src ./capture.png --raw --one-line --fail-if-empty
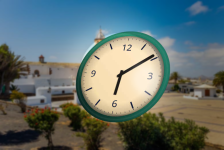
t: 6:09
